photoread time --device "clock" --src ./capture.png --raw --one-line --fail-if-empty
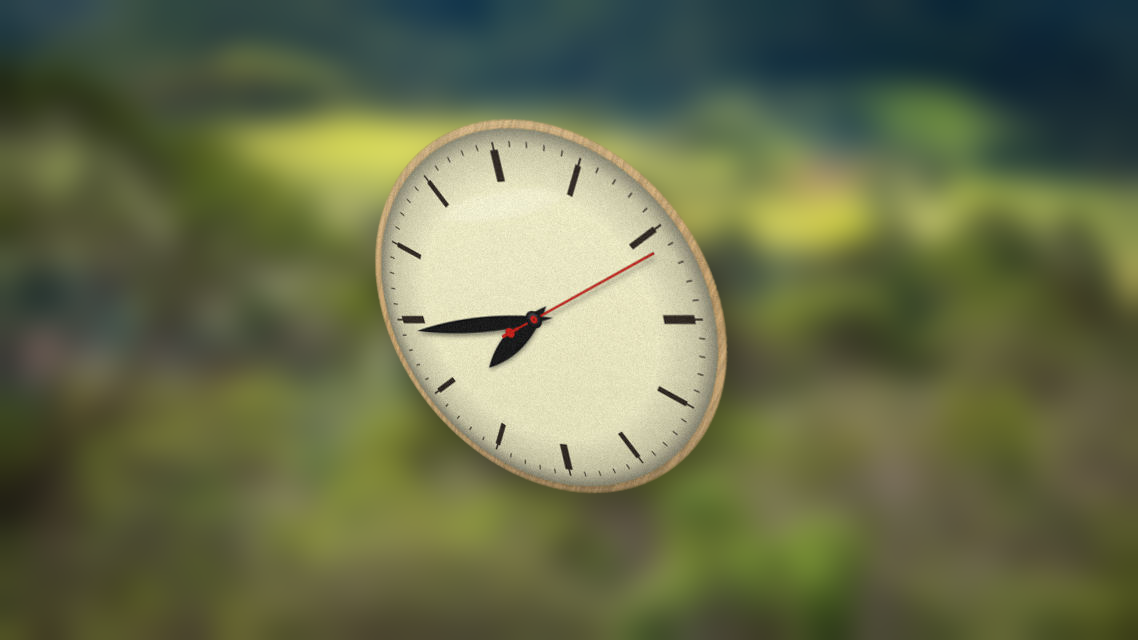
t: 7:44:11
